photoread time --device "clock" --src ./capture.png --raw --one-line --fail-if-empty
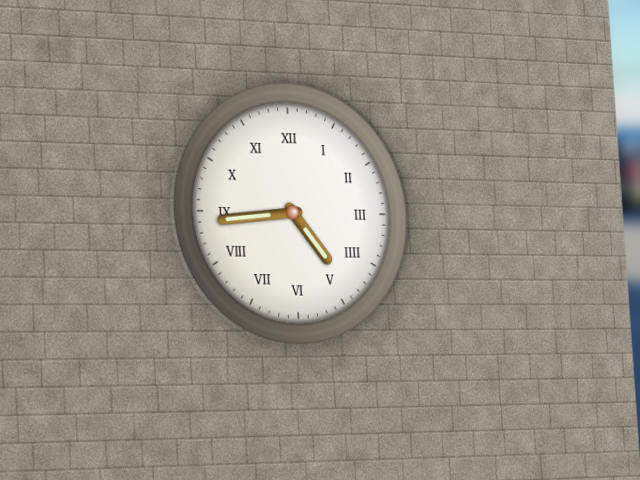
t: 4:44
